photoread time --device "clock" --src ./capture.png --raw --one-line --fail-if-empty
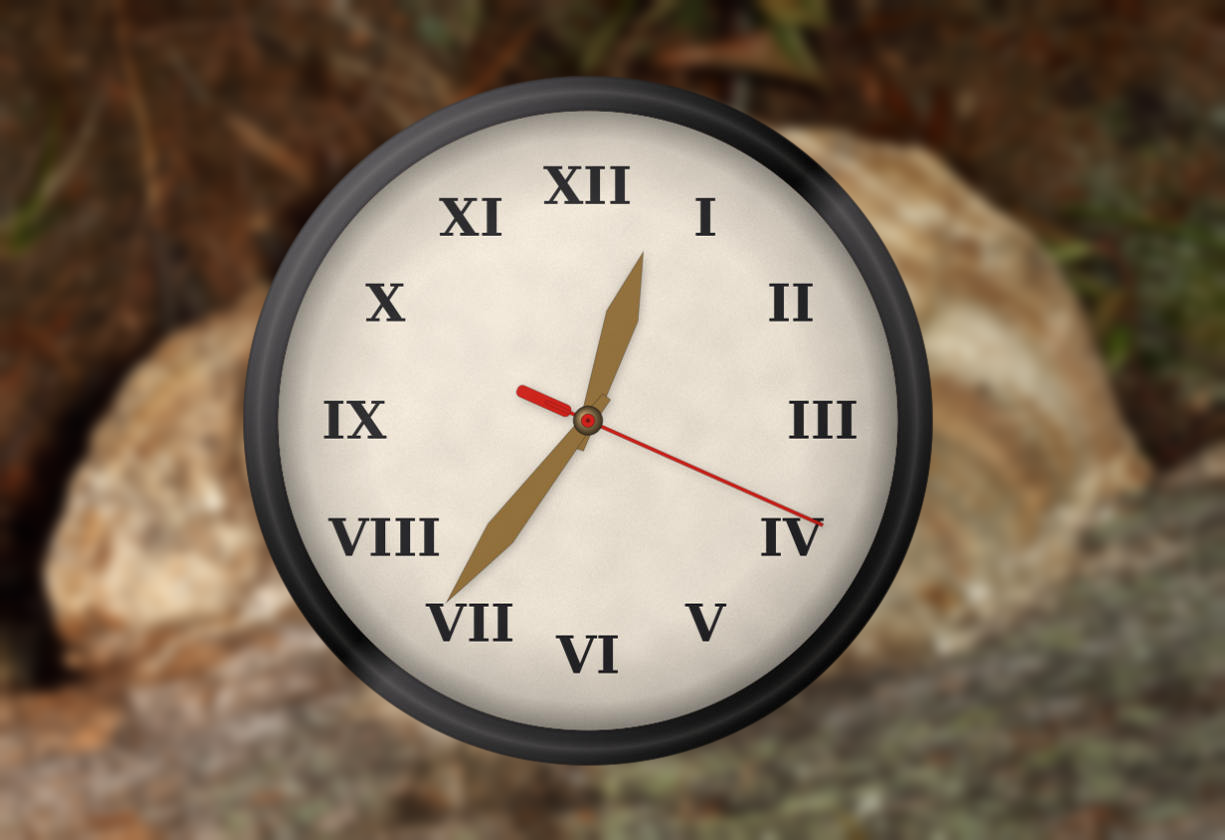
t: 12:36:19
